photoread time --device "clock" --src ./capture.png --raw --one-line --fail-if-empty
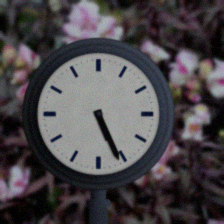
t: 5:26
